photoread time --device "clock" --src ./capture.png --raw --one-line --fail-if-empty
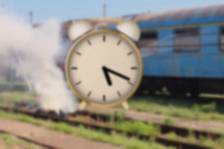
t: 5:19
